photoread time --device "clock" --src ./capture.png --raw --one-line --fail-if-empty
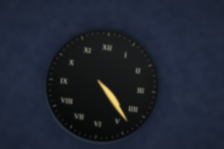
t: 4:23
